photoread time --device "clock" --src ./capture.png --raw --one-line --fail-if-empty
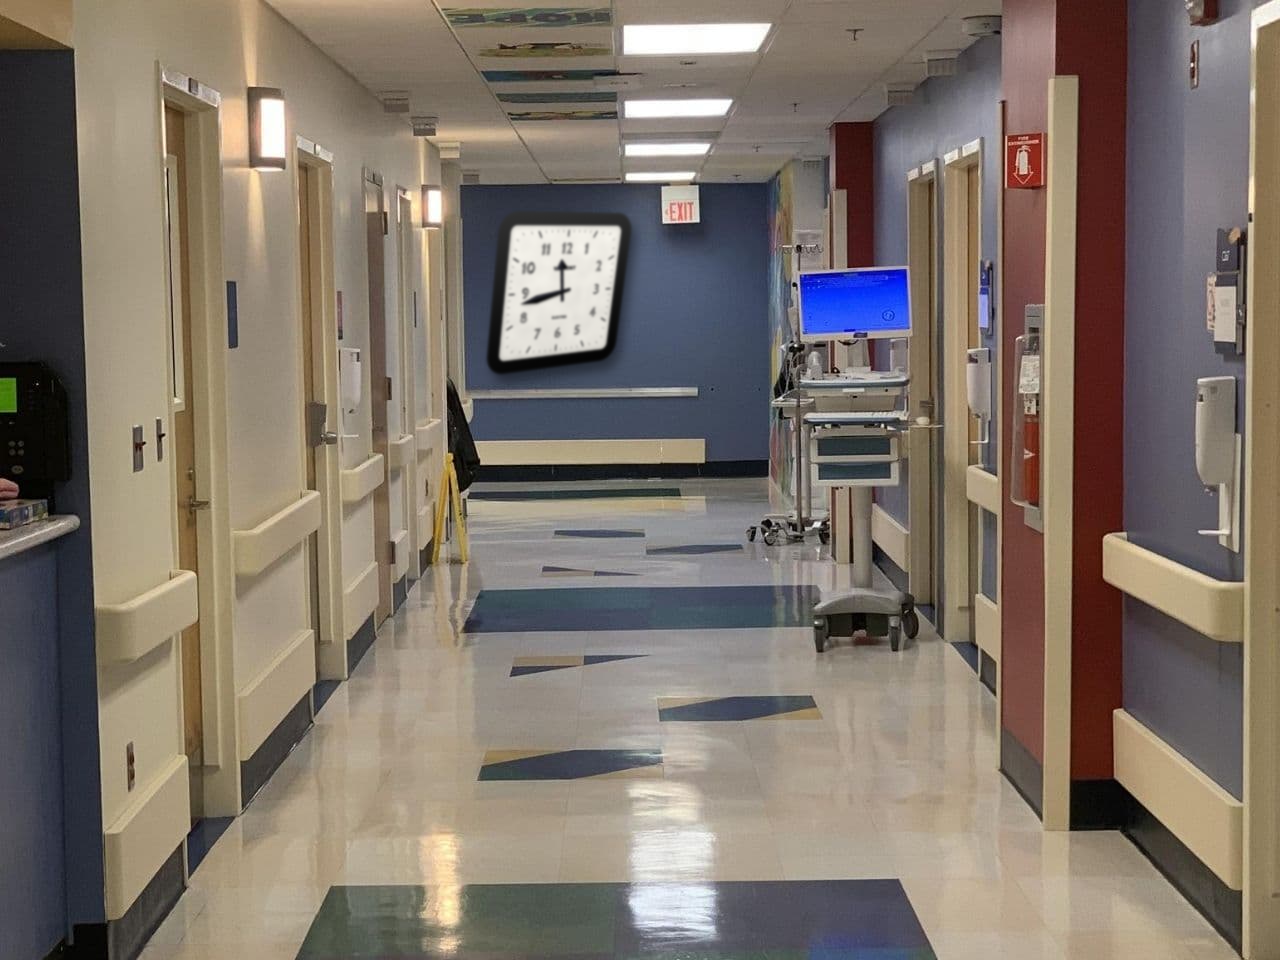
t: 11:43
